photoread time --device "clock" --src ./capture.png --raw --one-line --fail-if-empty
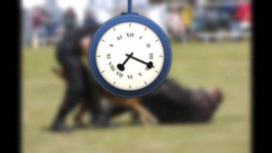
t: 7:19
